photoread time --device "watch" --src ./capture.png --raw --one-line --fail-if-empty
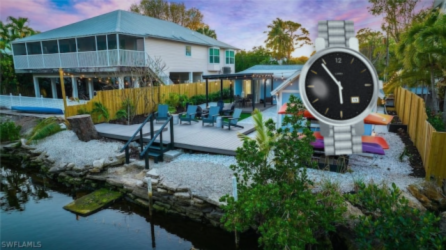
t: 5:54
